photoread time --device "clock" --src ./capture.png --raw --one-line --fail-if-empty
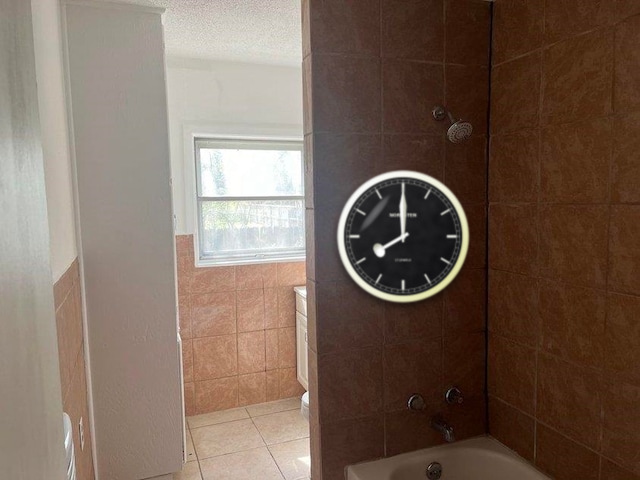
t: 8:00
